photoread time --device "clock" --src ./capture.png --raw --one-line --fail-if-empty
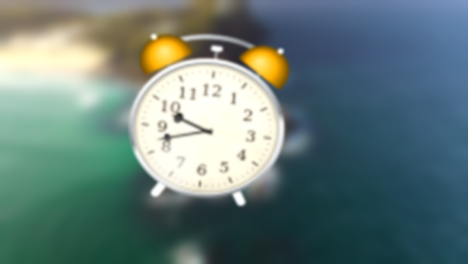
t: 9:42
